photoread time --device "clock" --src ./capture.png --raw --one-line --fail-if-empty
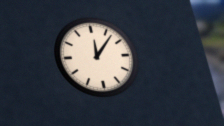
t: 12:07
